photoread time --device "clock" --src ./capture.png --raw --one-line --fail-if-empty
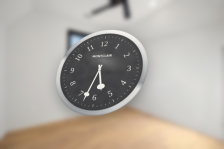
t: 5:33
